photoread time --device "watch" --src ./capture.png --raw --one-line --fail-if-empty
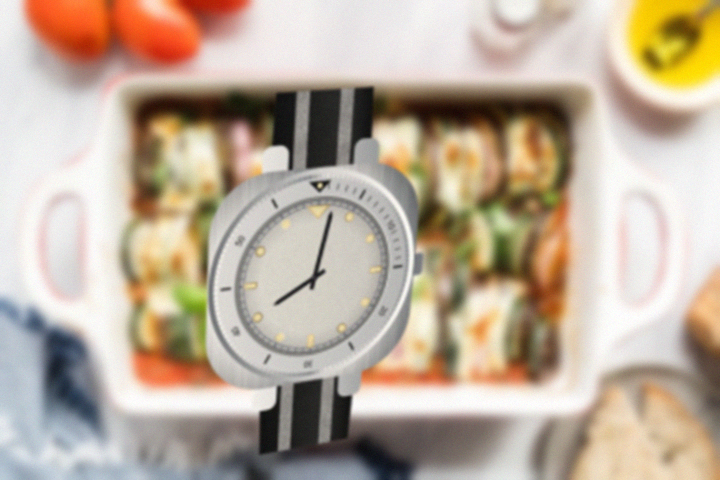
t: 8:02
